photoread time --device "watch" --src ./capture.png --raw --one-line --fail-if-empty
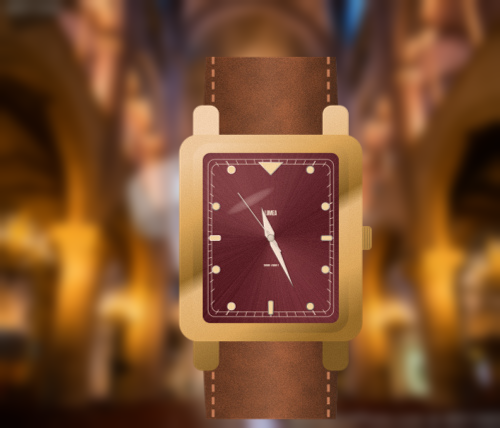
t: 11:25:54
